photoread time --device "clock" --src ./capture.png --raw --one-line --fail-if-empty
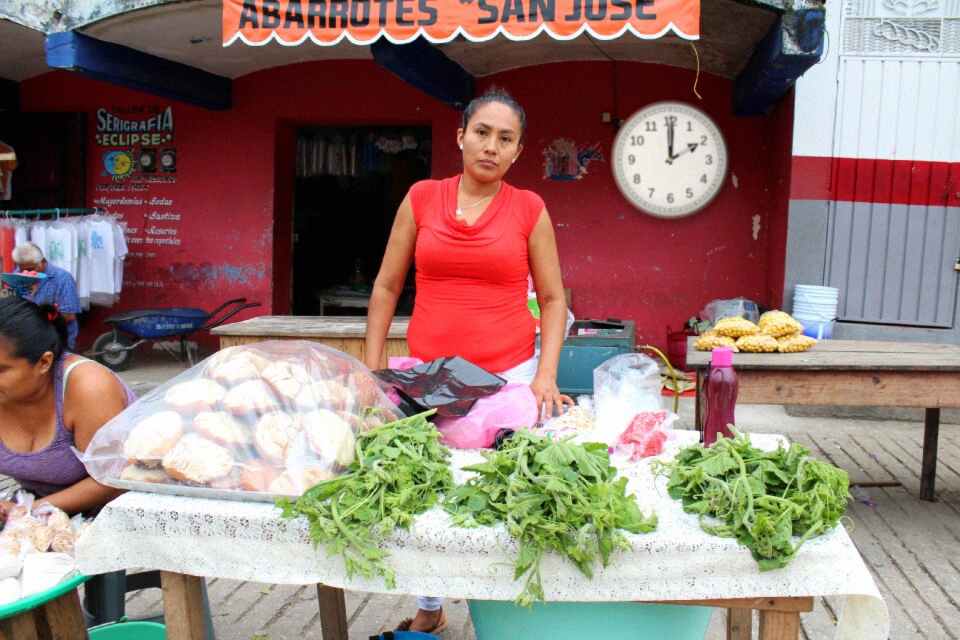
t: 2:00
